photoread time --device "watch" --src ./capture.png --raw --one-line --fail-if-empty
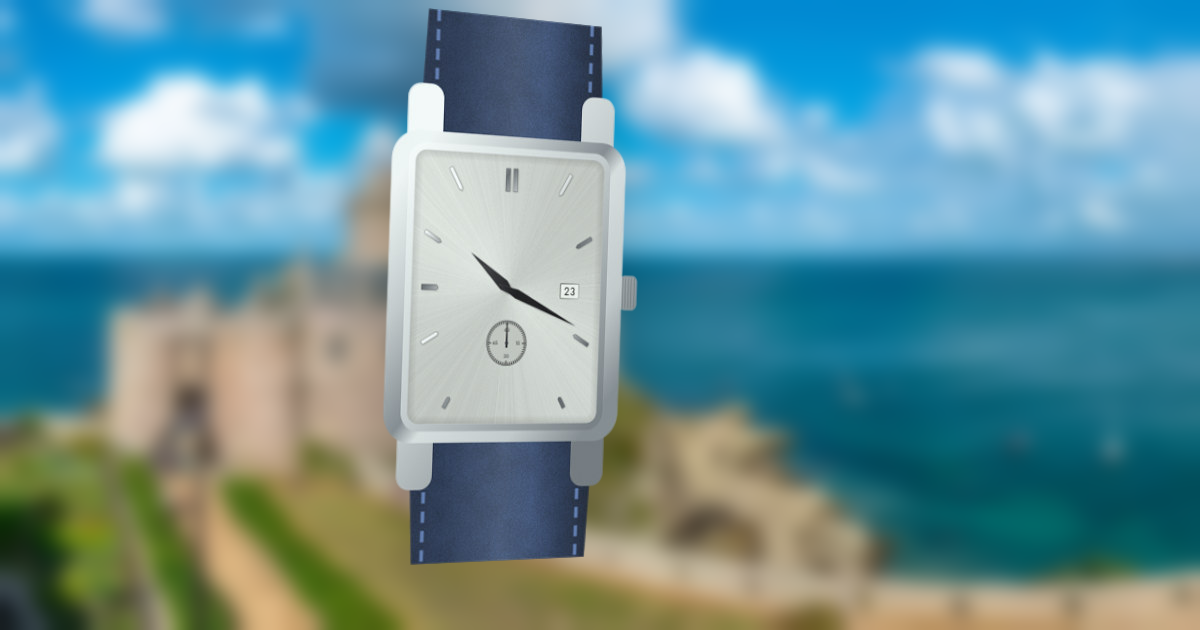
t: 10:19
